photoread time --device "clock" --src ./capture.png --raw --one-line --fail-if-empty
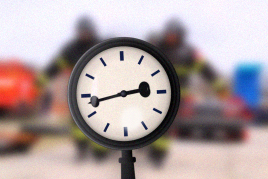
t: 2:43
